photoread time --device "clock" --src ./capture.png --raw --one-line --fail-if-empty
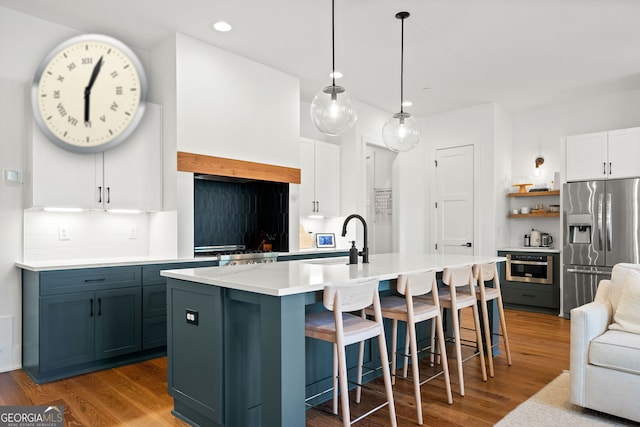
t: 6:04
